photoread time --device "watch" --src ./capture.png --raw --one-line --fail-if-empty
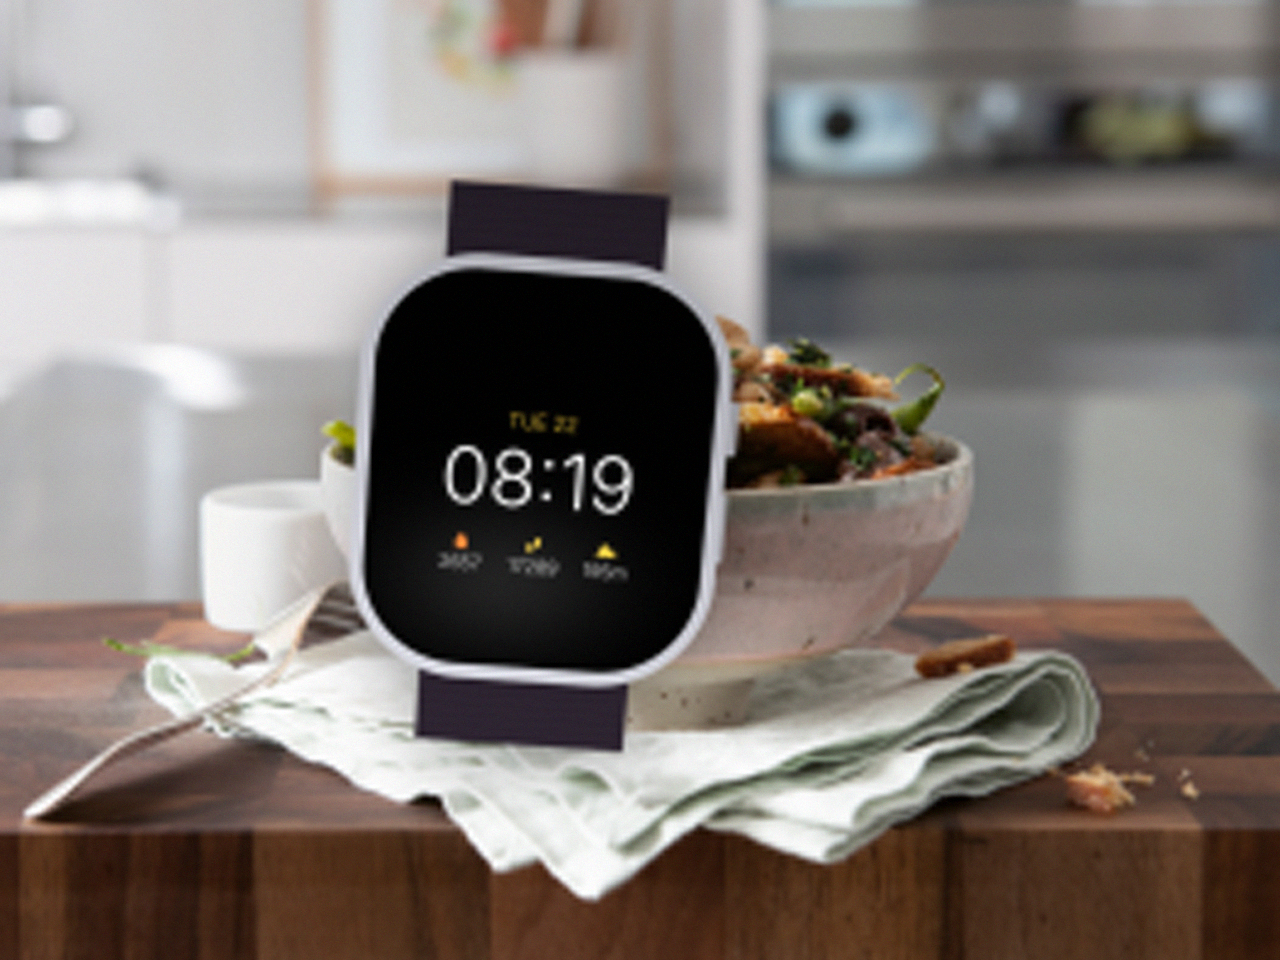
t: 8:19
